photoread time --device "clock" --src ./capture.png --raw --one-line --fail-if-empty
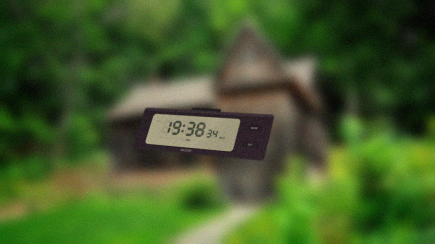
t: 19:38:34
